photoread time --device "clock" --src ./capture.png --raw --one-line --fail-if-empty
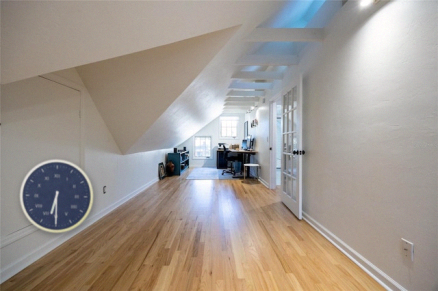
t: 6:30
